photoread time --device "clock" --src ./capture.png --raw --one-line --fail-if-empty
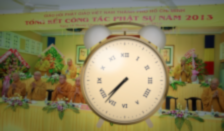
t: 7:37
